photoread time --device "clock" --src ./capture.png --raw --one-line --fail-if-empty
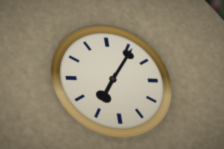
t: 7:06
